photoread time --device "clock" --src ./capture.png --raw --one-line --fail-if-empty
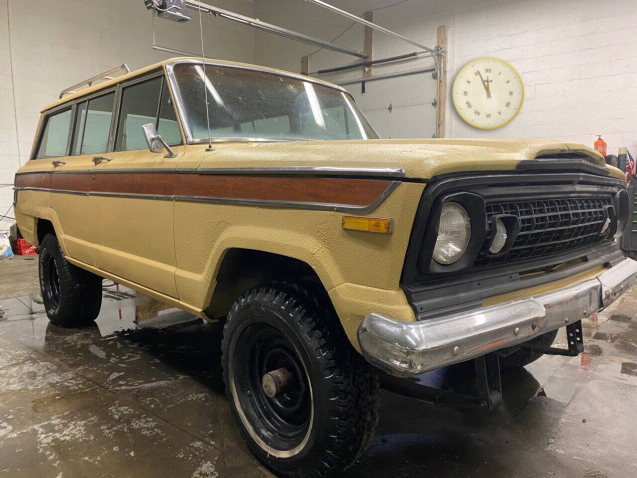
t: 11:56
